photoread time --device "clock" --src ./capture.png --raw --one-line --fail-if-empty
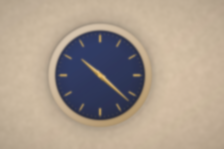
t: 10:22
